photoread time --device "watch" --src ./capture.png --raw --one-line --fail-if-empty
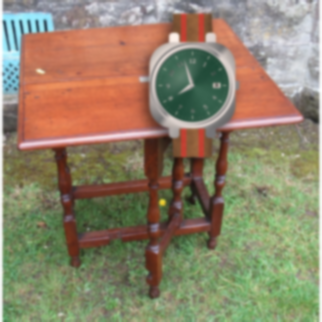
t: 7:57
